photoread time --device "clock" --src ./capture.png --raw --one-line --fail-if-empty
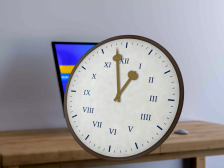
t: 12:58
